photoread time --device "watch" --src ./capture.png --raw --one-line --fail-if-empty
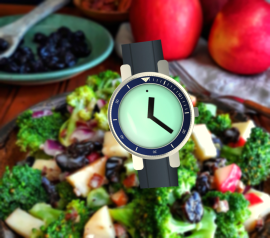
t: 12:22
